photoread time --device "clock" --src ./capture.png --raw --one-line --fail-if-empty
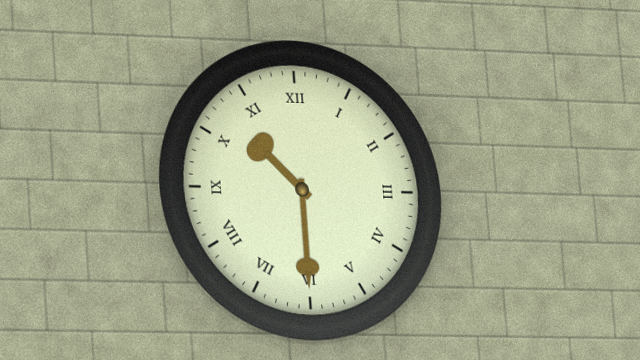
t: 10:30
